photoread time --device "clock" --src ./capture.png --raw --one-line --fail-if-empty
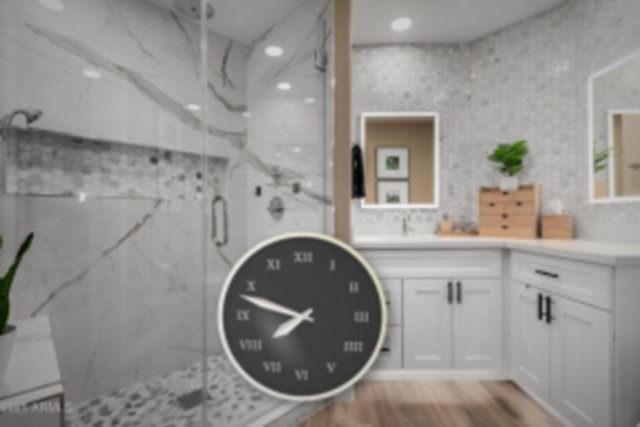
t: 7:48
